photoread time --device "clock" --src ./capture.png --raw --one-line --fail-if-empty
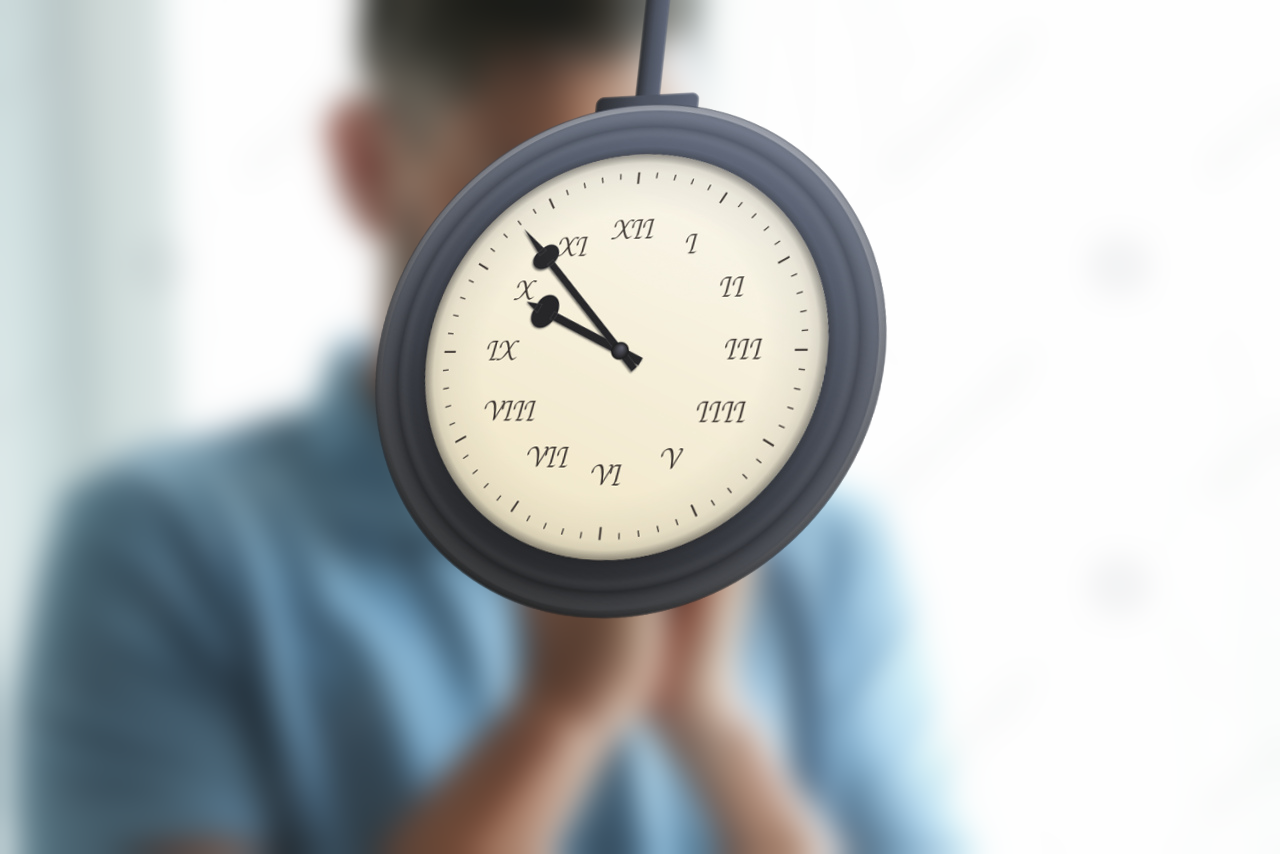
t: 9:53
